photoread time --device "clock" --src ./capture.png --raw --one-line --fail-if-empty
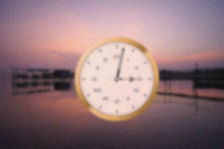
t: 3:02
